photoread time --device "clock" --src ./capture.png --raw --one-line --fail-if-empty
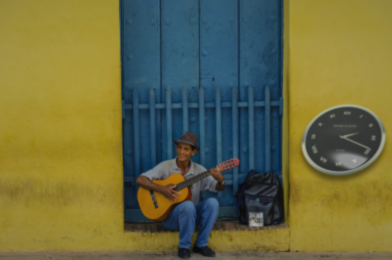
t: 2:19
